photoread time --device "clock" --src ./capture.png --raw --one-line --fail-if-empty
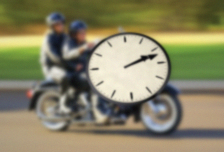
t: 2:12
